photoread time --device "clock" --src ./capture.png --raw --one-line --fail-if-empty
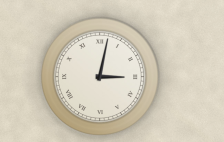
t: 3:02
